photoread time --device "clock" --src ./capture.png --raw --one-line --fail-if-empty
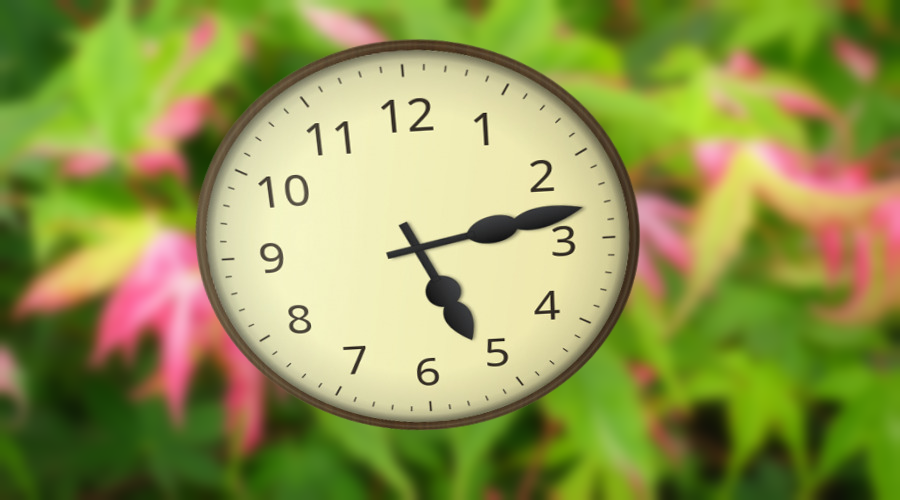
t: 5:13
